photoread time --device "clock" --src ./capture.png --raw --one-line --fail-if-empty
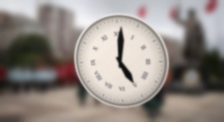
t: 5:01
